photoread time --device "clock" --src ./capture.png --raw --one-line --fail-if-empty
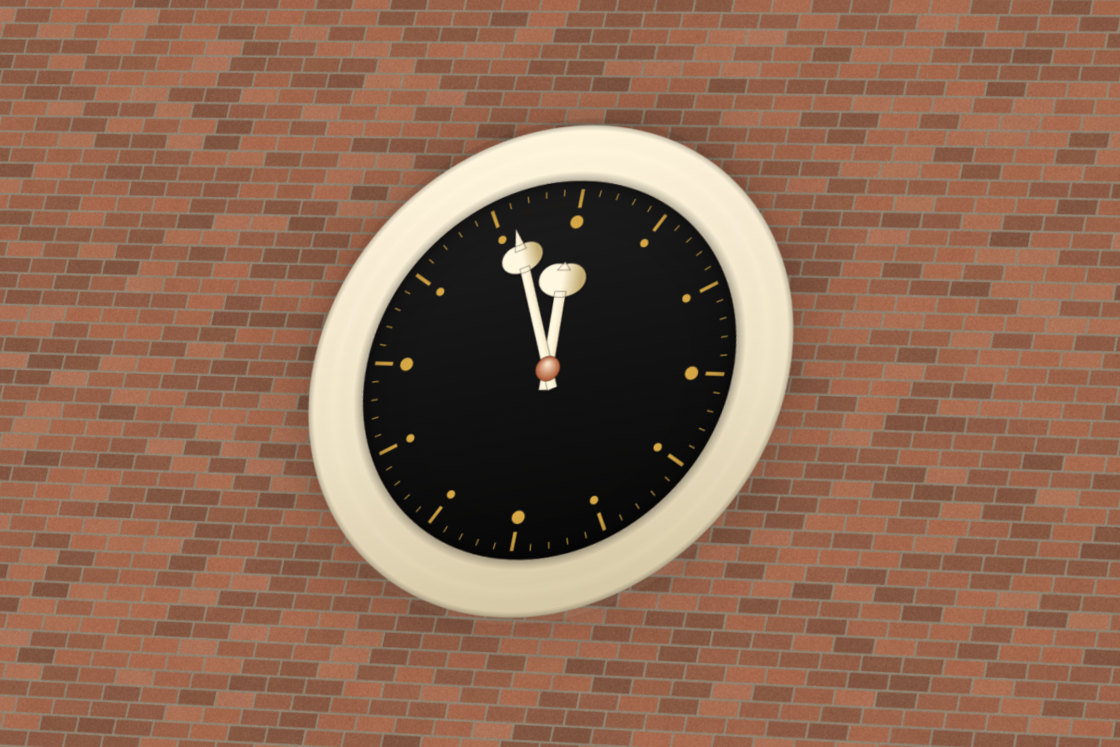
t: 11:56
